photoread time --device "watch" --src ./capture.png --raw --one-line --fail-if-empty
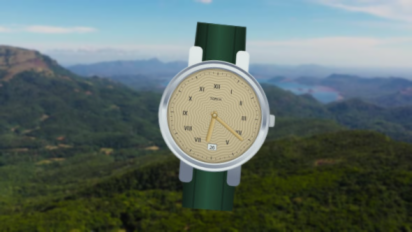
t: 6:21
